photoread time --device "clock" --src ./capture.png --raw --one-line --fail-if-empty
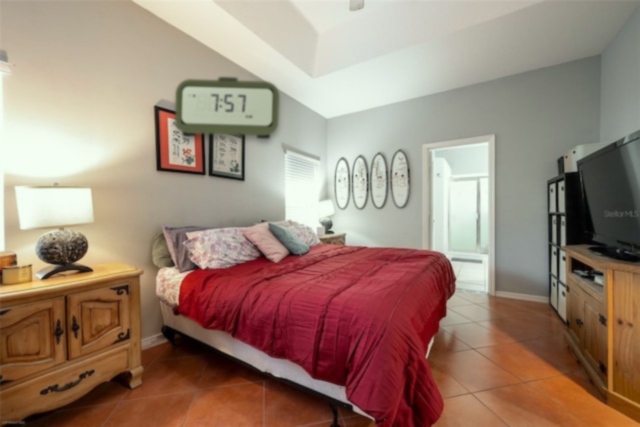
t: 7:57
